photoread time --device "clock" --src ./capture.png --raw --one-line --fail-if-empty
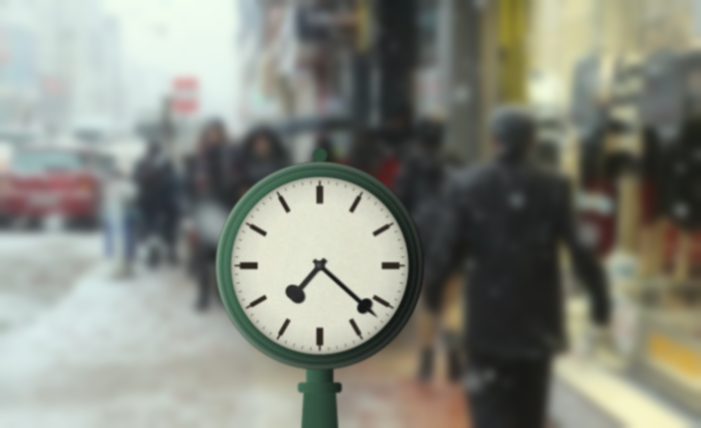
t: 7:22
